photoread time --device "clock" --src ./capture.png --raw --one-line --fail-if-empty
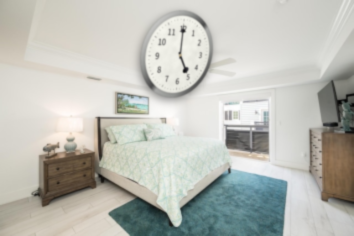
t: 5:00
